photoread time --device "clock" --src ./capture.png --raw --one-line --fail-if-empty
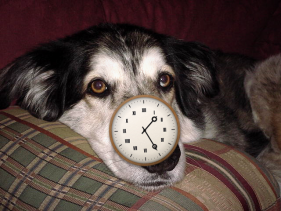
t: 1:25
